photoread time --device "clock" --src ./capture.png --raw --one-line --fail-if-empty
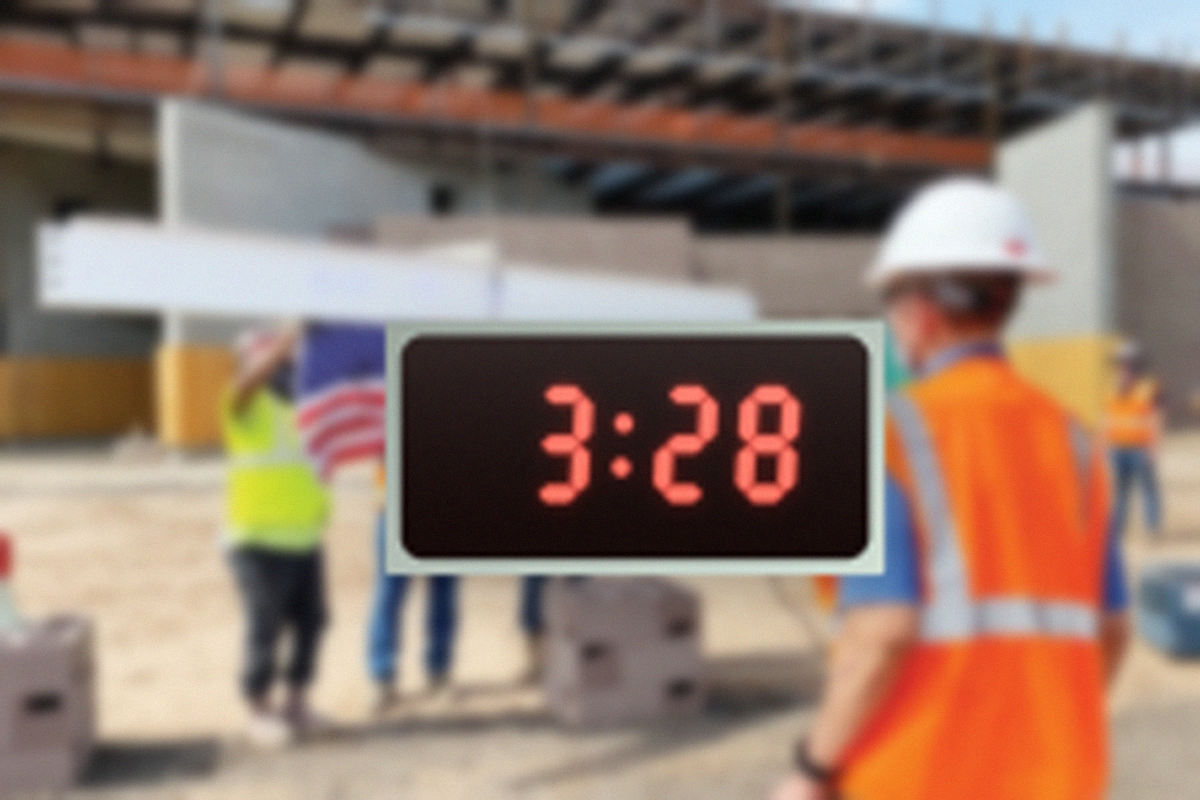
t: 3:28
